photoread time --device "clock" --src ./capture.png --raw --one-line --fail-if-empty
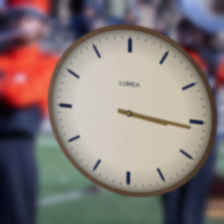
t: 3:16
